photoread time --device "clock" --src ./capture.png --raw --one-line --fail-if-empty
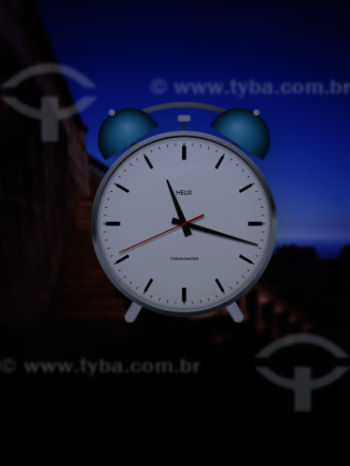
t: 11:17:41
